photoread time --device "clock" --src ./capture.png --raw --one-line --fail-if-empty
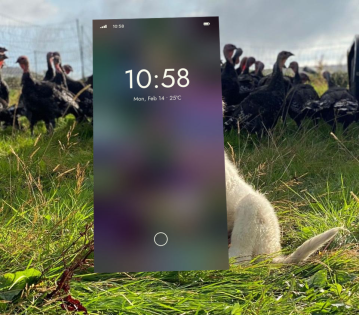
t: 10:58
